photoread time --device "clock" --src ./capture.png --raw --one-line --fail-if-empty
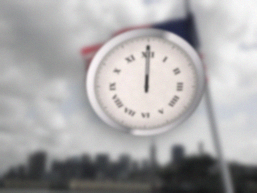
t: 12:00
